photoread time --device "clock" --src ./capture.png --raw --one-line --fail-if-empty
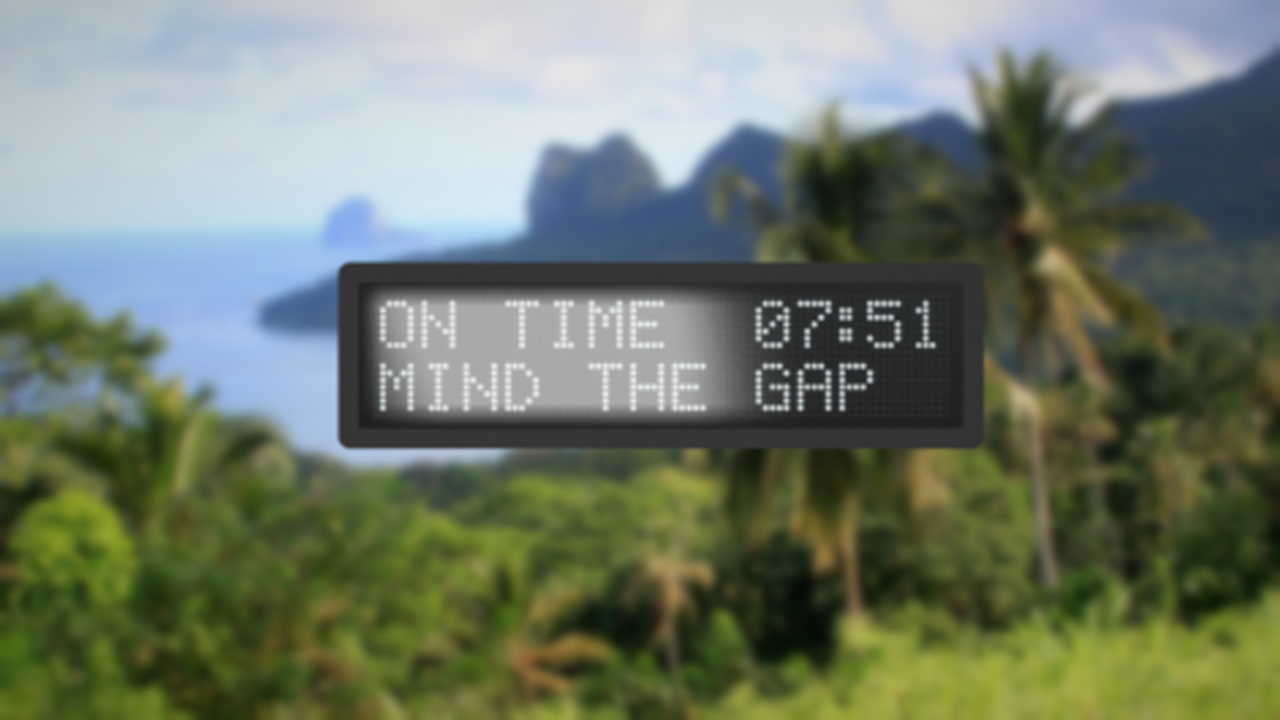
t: 7:51
